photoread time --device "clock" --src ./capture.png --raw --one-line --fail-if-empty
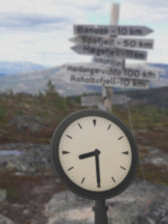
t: 8:30
